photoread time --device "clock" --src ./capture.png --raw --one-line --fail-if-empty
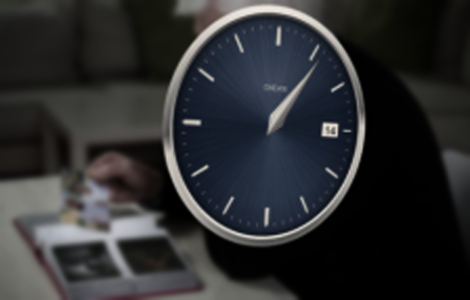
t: 1:06
